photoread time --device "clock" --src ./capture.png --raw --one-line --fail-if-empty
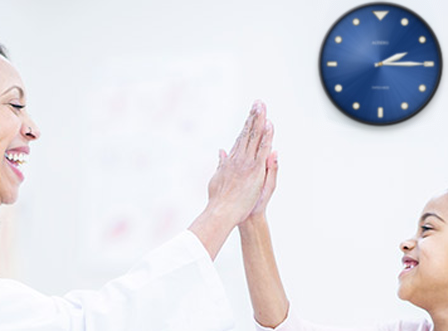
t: 2:15
